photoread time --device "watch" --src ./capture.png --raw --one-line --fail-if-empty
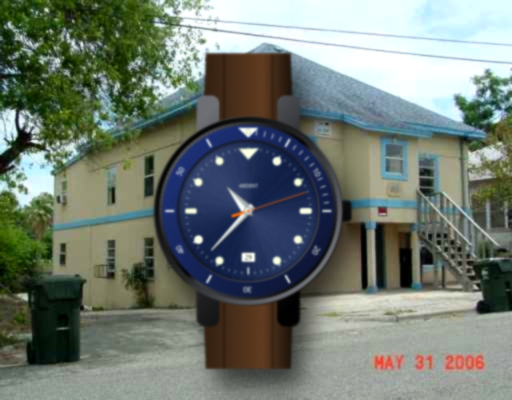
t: 10:37:12
